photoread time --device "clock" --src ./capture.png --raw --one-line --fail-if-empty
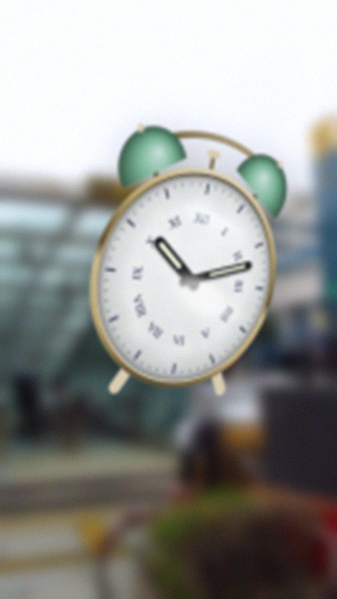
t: 10:12
